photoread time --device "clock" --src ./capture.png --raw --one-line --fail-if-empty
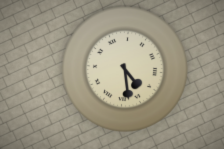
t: 5:33
